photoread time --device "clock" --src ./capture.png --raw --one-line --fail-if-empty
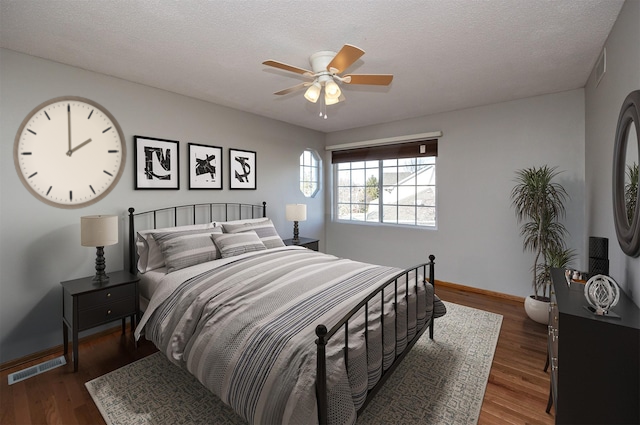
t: 2:00
